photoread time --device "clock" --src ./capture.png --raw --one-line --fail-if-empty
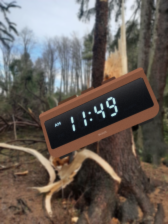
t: 11:49
